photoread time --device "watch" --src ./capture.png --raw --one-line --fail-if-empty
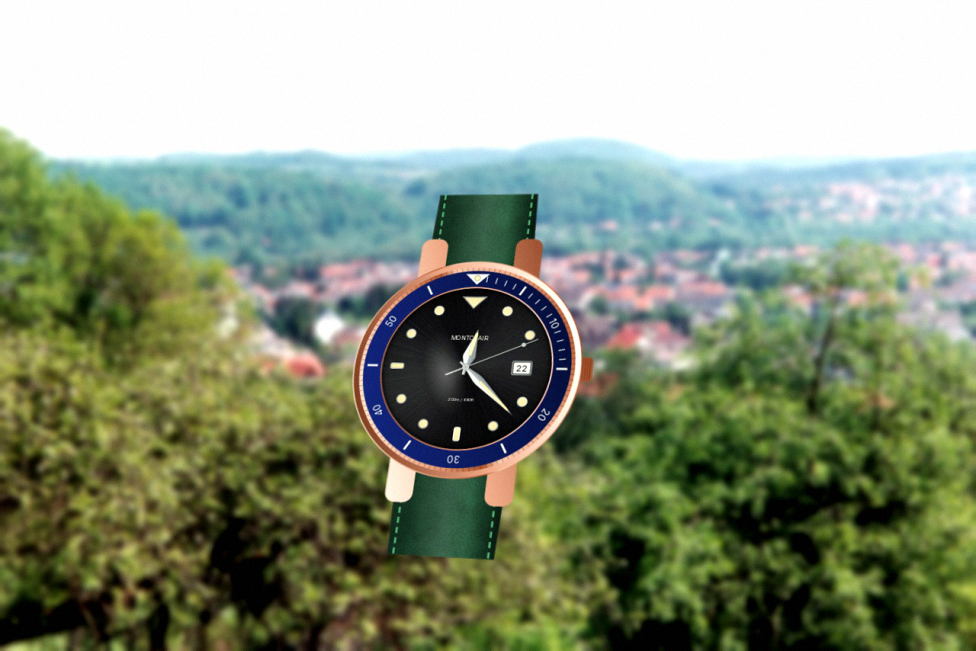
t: 12:22:11
